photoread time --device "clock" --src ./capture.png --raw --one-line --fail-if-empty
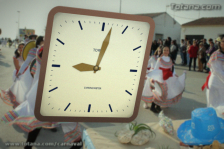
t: 9:02
